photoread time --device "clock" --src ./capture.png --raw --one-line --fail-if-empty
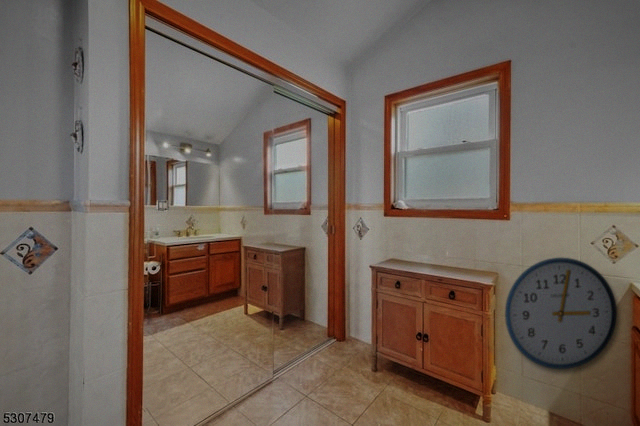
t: 3:02
